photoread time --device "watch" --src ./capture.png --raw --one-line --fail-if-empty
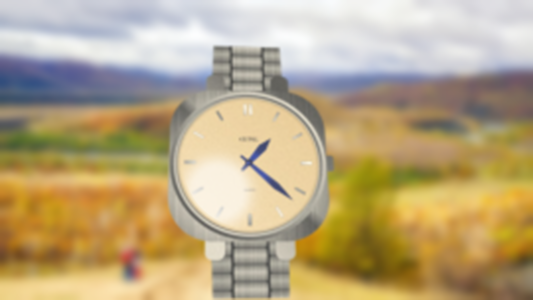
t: 1:22
